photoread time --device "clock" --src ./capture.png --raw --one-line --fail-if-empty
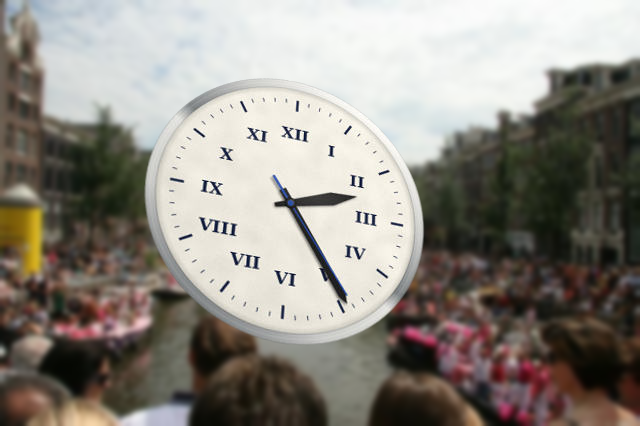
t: 2:24:24
